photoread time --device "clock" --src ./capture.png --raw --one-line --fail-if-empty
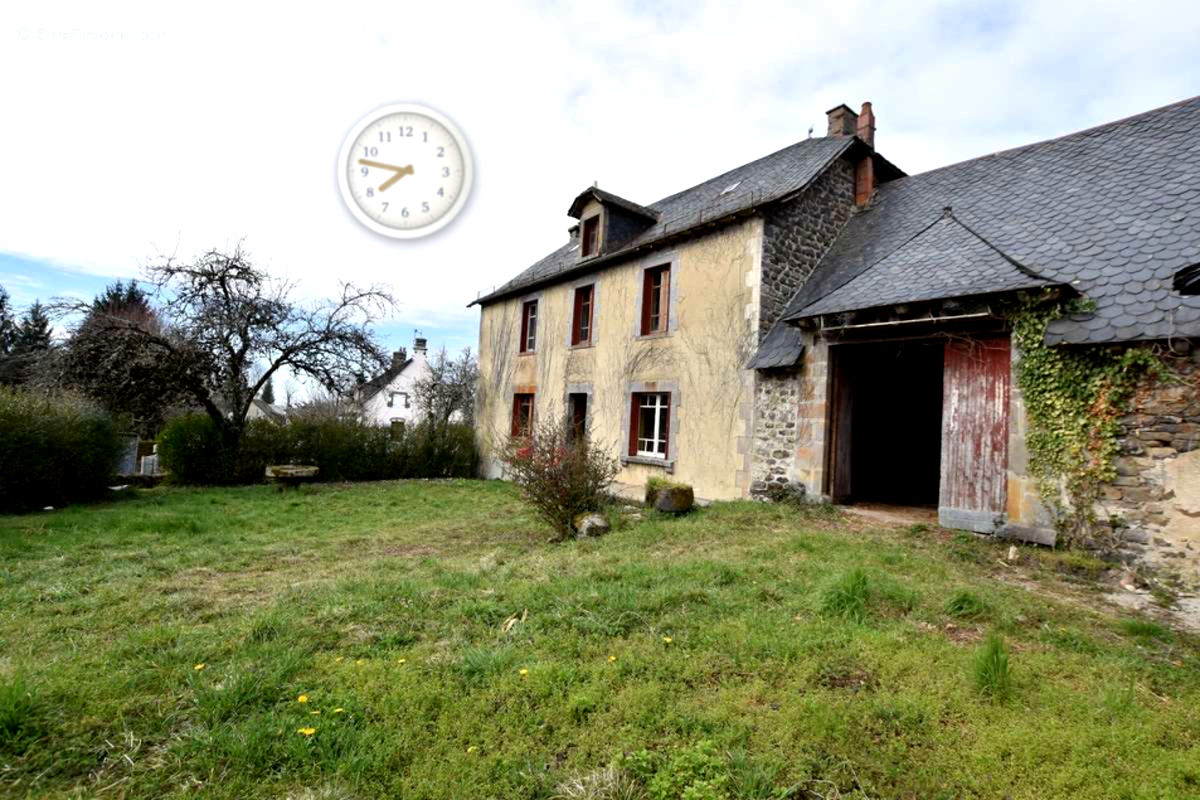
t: 7:47
